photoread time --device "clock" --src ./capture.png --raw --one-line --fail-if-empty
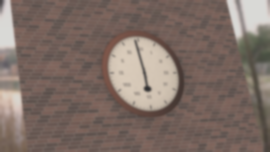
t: 5:59
